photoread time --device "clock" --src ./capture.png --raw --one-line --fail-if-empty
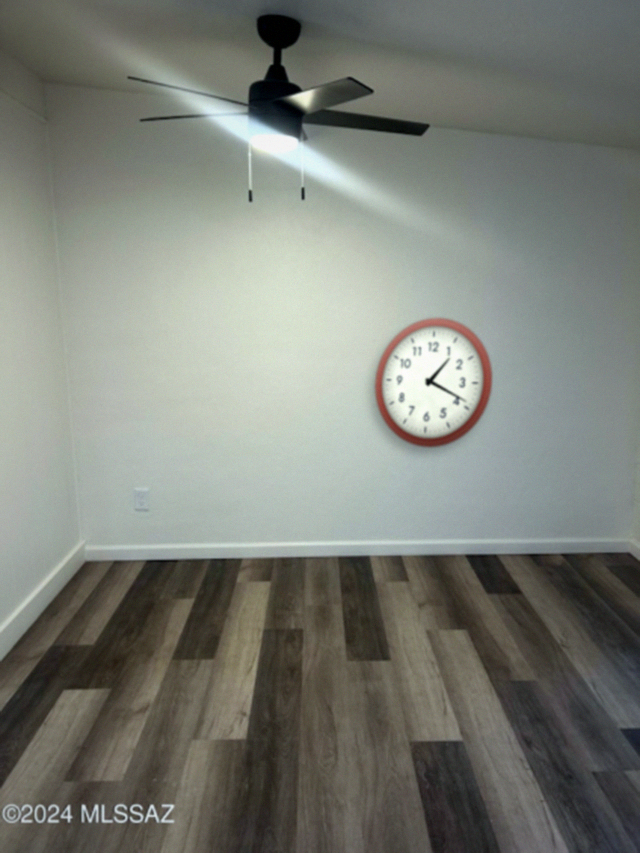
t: 1:19
